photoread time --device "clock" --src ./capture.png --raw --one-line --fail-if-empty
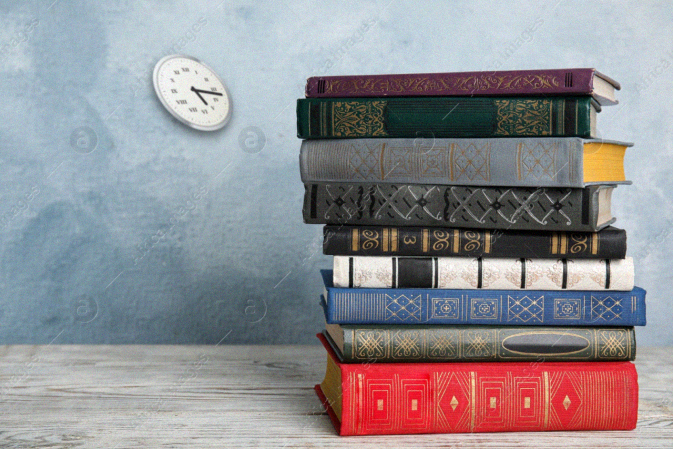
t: 5:17
